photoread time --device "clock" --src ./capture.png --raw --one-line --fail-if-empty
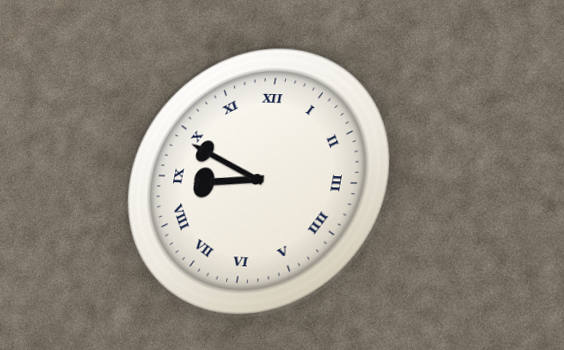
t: 8:49
